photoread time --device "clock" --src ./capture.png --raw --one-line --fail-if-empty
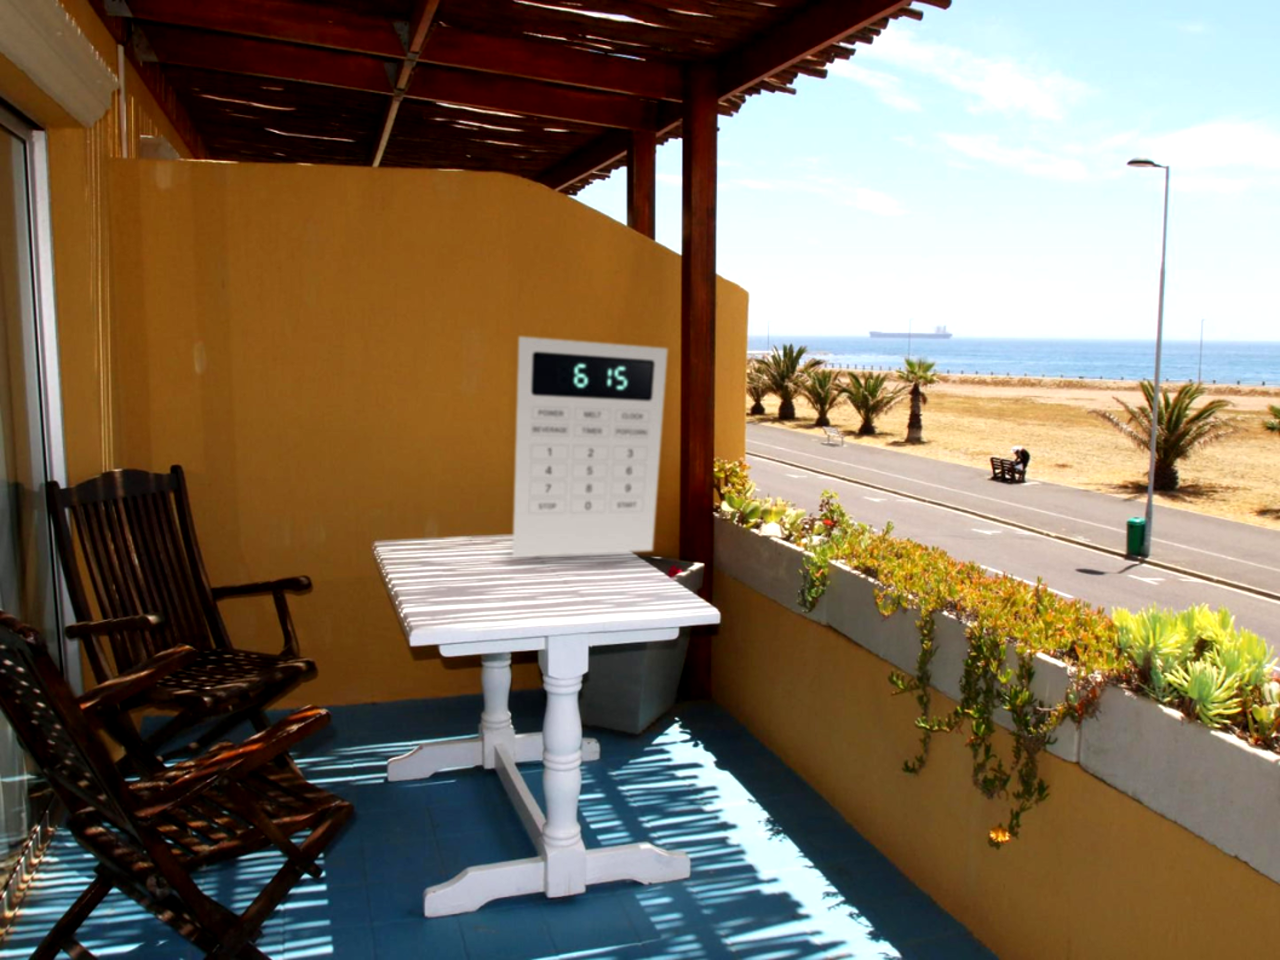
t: 6:15
